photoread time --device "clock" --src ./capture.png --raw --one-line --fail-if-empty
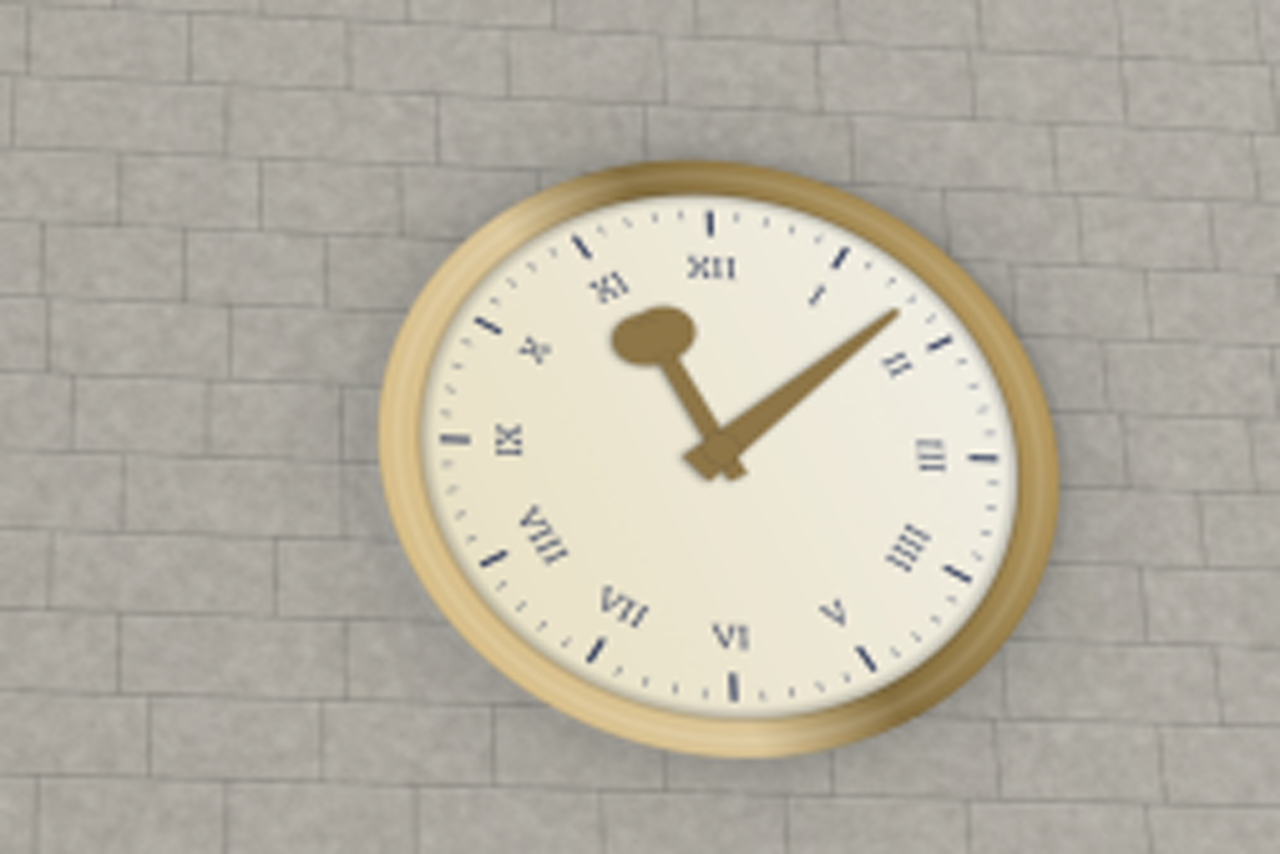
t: 11:08
